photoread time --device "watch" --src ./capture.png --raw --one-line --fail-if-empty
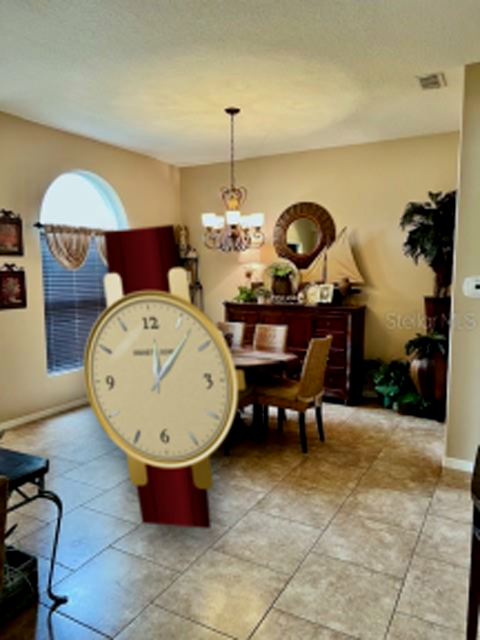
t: 12:07
